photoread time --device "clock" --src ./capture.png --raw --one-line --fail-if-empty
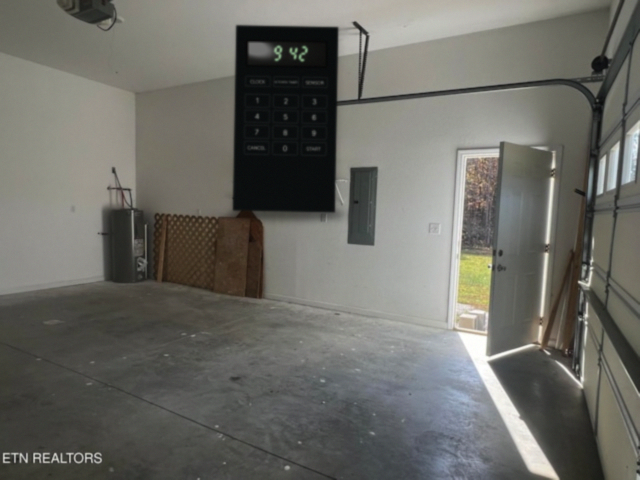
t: 9:42
